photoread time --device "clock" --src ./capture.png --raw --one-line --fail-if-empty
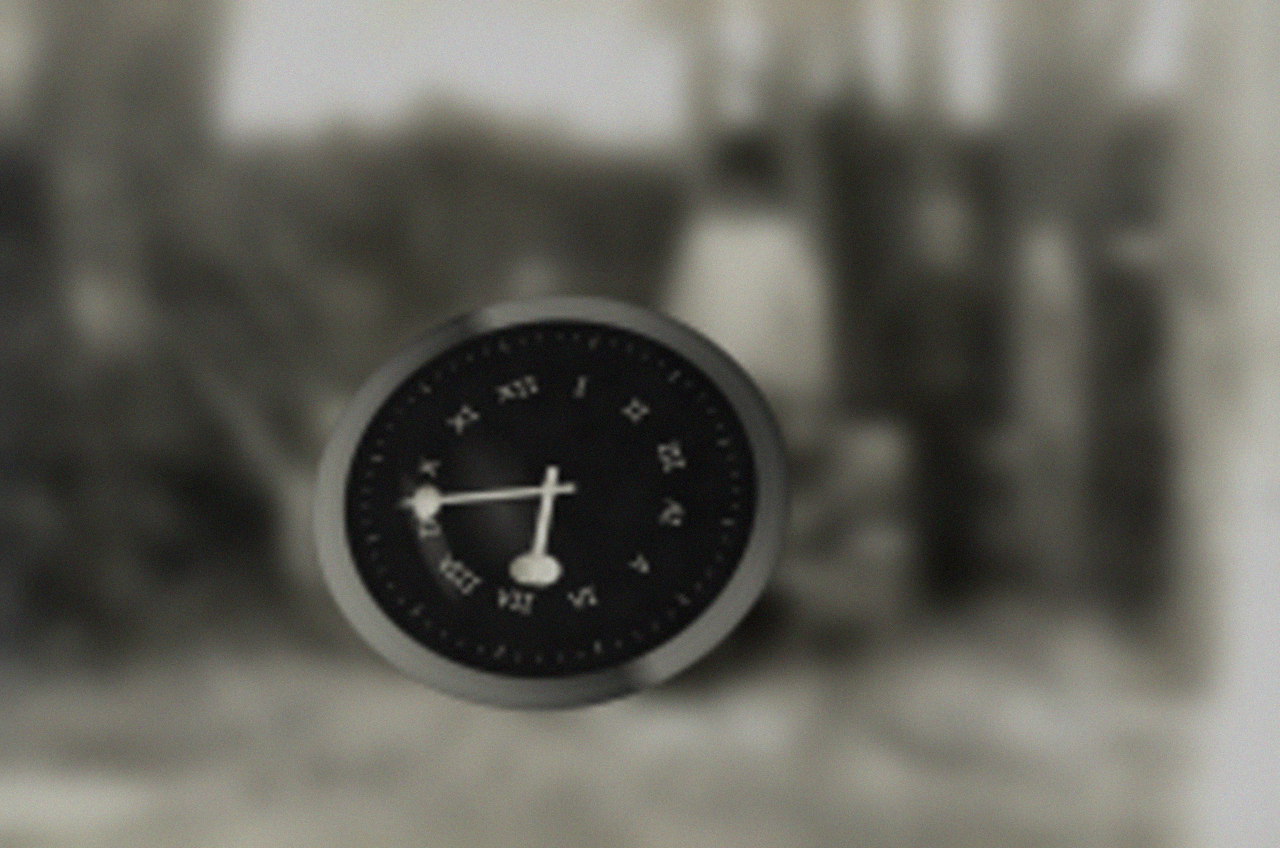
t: 6:47
